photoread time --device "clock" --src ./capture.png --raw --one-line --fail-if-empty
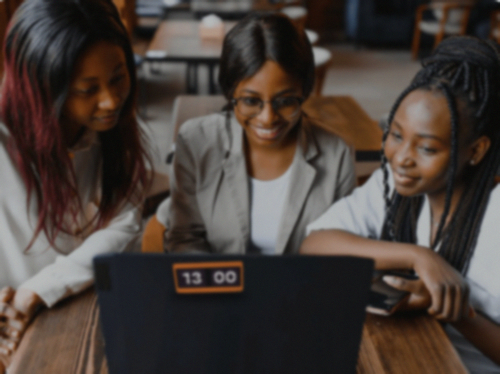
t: 13:00
